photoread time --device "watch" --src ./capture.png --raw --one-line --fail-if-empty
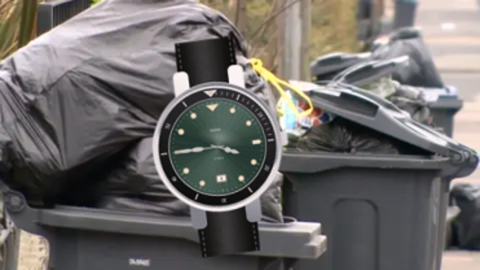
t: 3:45
